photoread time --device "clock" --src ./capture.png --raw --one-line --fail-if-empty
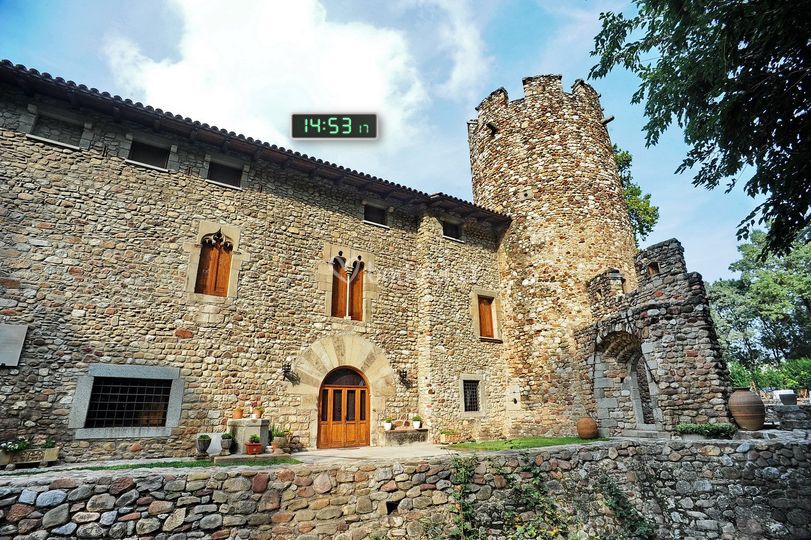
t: 14:53:17
